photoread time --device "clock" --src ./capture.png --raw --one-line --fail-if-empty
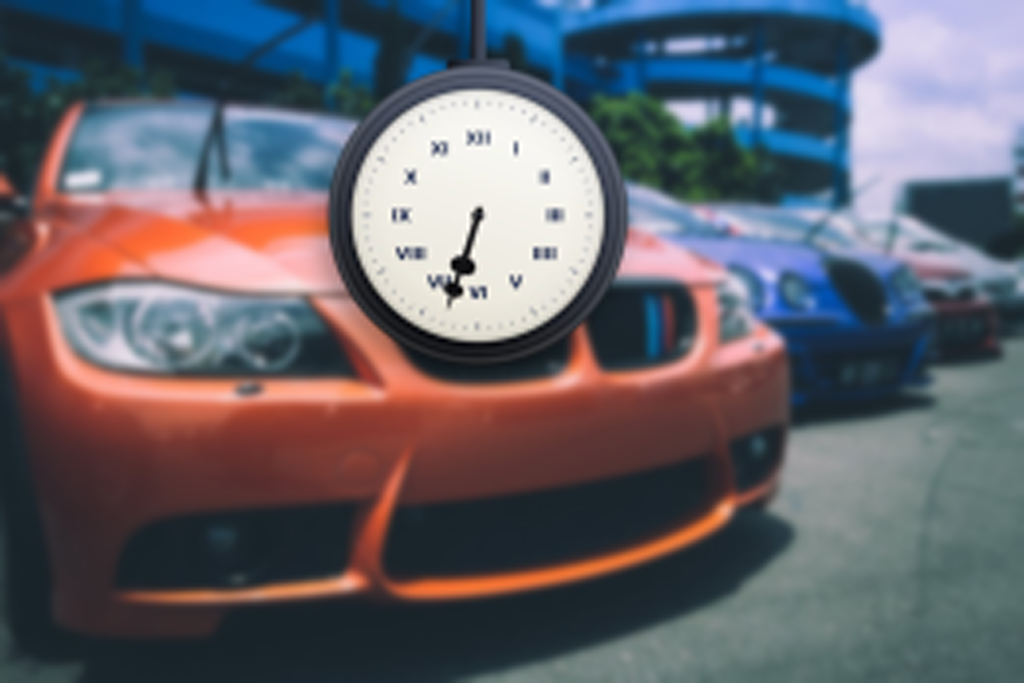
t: 6:33
